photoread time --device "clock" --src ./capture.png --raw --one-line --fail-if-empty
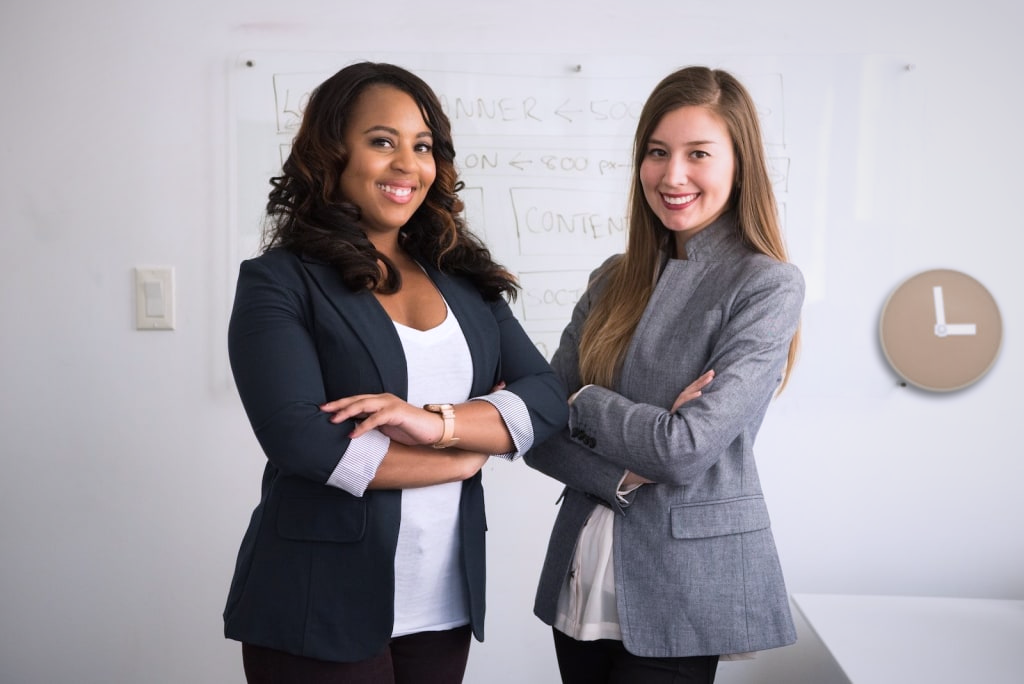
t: 2:59
